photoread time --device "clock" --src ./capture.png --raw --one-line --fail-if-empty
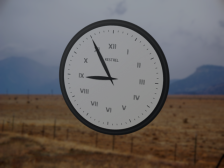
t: 8:55
